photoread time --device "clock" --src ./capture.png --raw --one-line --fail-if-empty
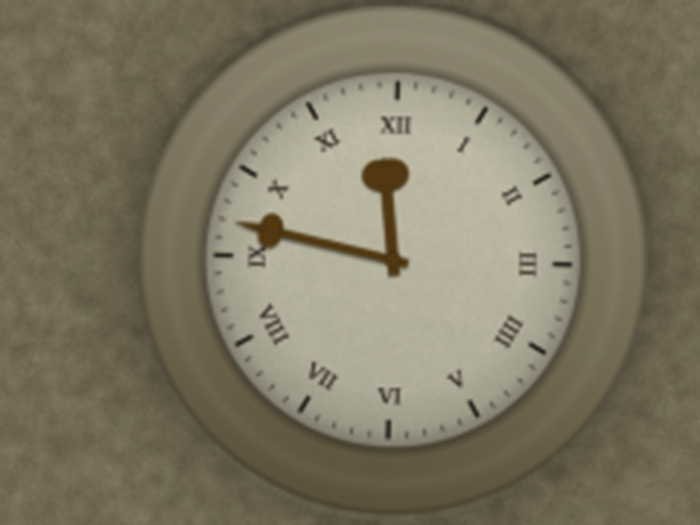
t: 11:47
